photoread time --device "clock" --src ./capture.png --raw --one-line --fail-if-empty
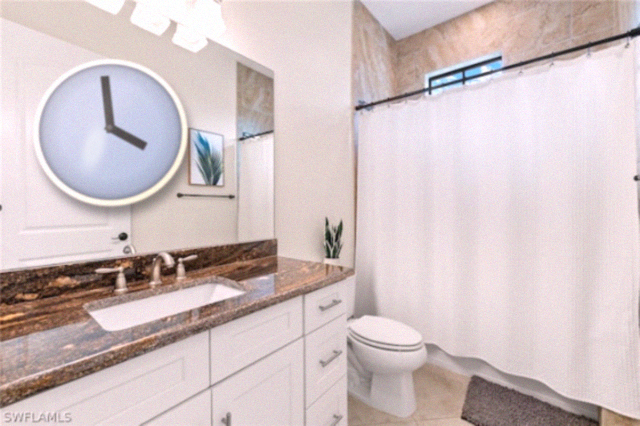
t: 3:59
